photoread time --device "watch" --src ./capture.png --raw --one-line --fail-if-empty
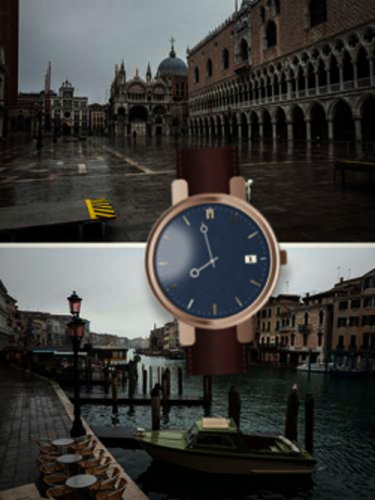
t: 7:58
